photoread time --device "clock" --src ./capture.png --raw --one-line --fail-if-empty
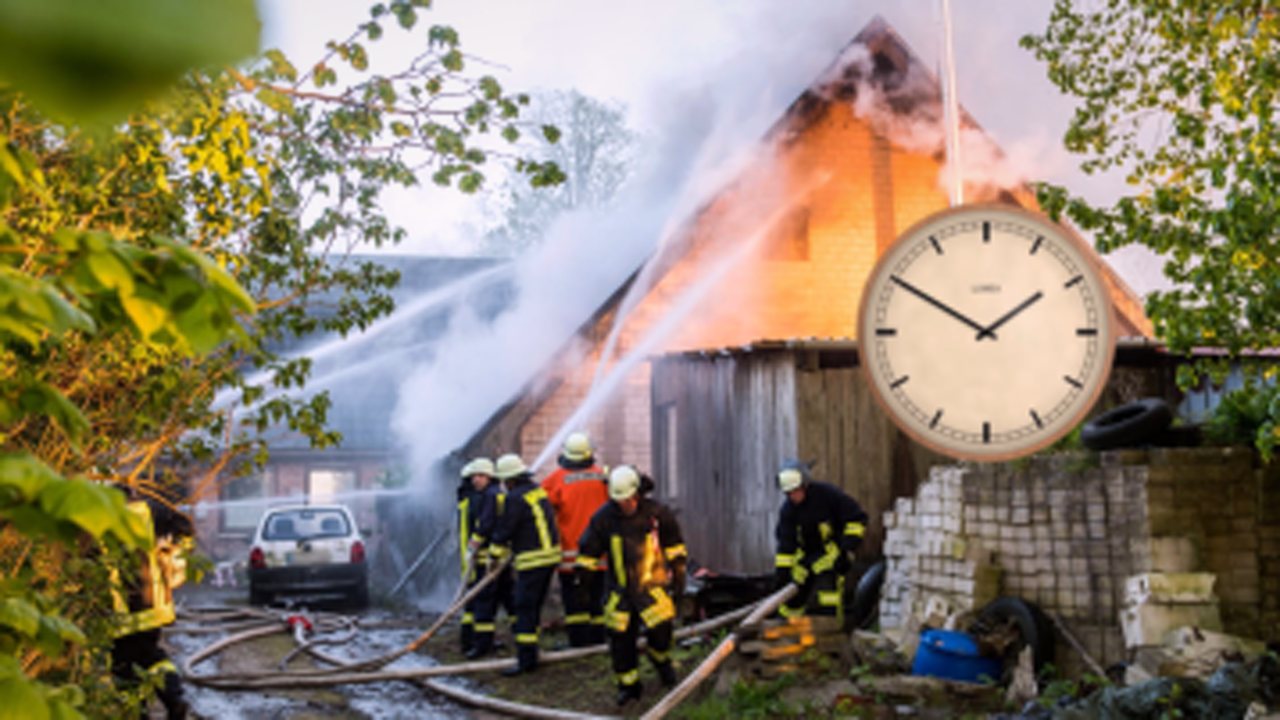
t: 1:50
